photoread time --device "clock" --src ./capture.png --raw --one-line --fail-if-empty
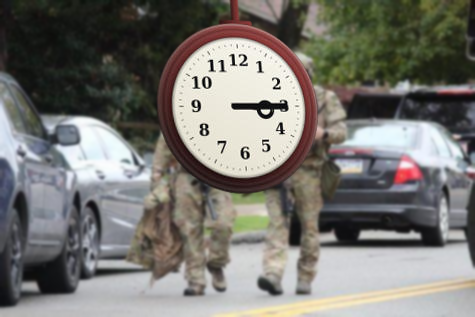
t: 3:15
